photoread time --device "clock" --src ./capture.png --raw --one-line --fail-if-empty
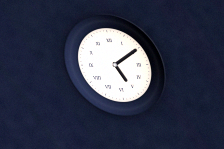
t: 5:10
